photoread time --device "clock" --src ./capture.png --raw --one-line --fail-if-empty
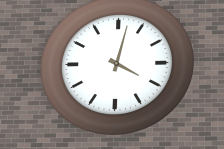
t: 4:02
